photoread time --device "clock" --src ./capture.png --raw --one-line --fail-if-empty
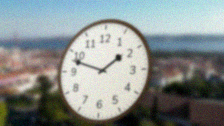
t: 1:48
